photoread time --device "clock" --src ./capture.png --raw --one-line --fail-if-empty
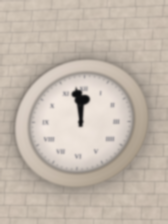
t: 11:58
